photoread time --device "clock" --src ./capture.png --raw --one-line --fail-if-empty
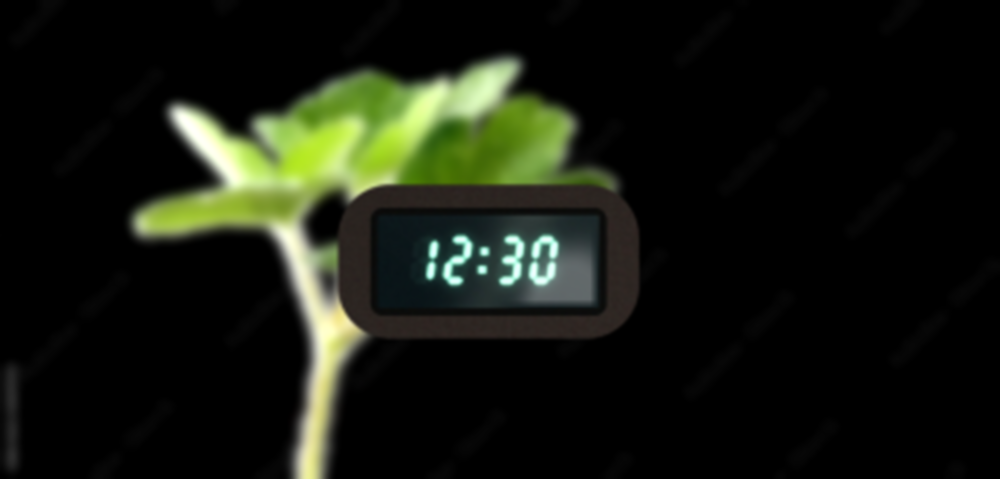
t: 12:30
